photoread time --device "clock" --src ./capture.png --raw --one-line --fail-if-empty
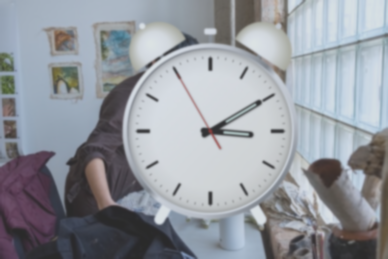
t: 3:09:55
